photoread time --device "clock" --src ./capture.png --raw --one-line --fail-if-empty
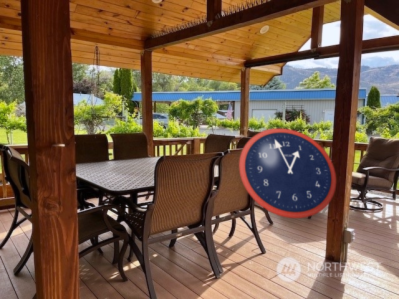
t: 12:57
